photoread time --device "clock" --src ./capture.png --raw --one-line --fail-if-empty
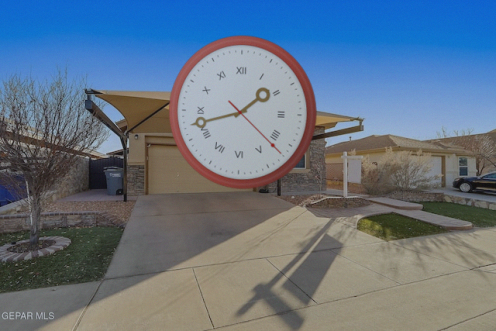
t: 1:42:22
